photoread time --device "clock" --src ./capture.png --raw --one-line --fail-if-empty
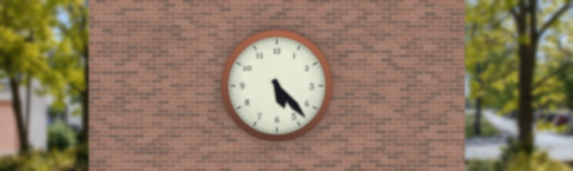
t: 5:23
